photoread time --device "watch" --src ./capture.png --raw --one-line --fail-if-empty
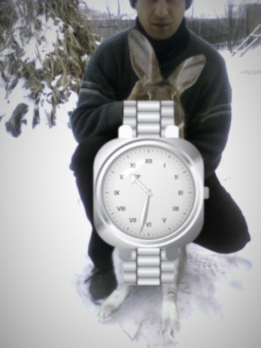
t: 10:32
